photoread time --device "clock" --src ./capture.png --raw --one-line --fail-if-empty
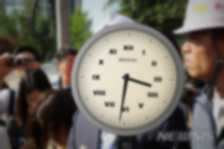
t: 3:31
